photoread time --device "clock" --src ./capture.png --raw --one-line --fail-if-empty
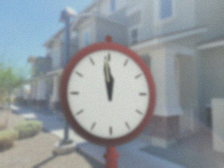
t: 11:59
